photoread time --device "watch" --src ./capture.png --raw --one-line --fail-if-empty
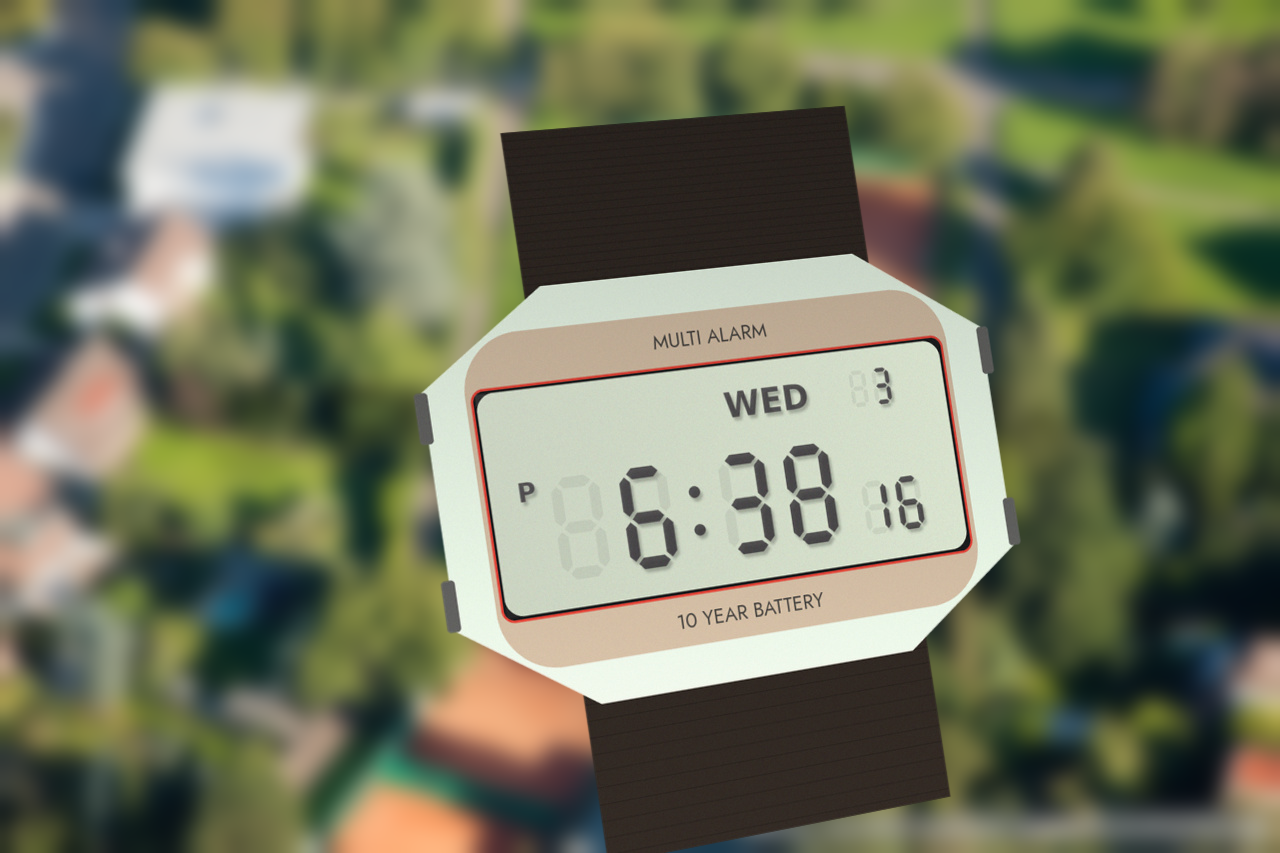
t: 6:38:16
